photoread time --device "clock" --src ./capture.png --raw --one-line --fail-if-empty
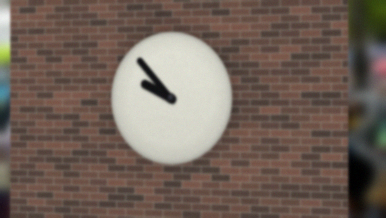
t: 9:53
